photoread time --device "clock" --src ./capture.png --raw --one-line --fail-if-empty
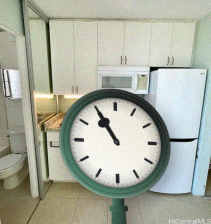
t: 10:55
